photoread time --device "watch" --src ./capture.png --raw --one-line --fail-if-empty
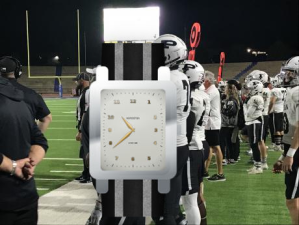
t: 10:38
